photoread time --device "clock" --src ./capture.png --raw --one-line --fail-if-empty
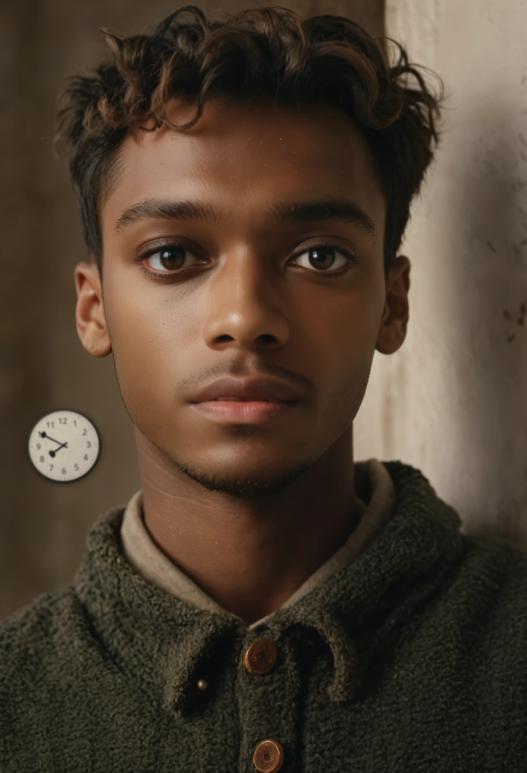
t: 7:50
